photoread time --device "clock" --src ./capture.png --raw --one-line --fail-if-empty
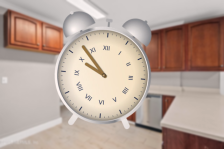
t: 9:53
